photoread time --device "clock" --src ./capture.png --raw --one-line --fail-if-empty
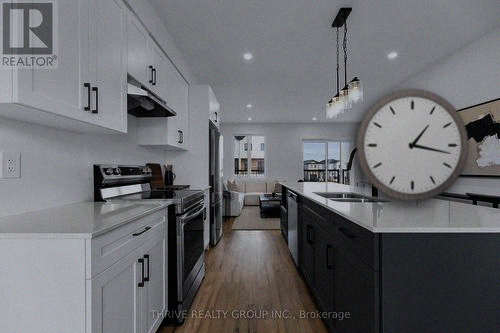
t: 1:17
